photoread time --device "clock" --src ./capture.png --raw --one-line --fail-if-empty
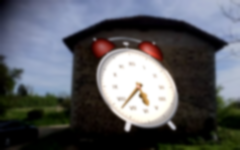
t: 5:38
